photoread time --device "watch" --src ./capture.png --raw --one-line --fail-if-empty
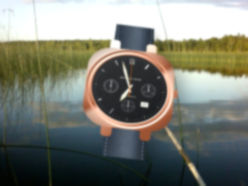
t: 6:57
